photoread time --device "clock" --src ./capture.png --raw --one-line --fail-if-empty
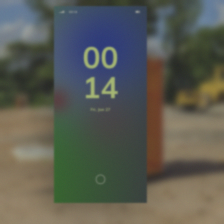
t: 0:14
